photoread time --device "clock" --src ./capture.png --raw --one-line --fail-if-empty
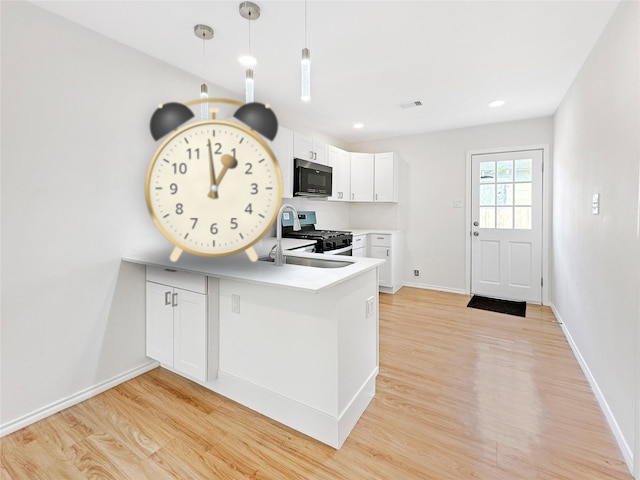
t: 12:59
